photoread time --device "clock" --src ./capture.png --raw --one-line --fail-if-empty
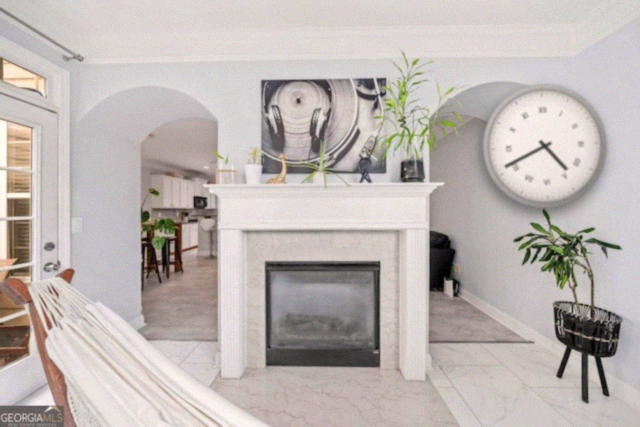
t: 4:41
